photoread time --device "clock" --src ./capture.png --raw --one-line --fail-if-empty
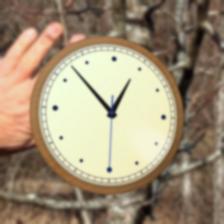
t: 12:52:30
